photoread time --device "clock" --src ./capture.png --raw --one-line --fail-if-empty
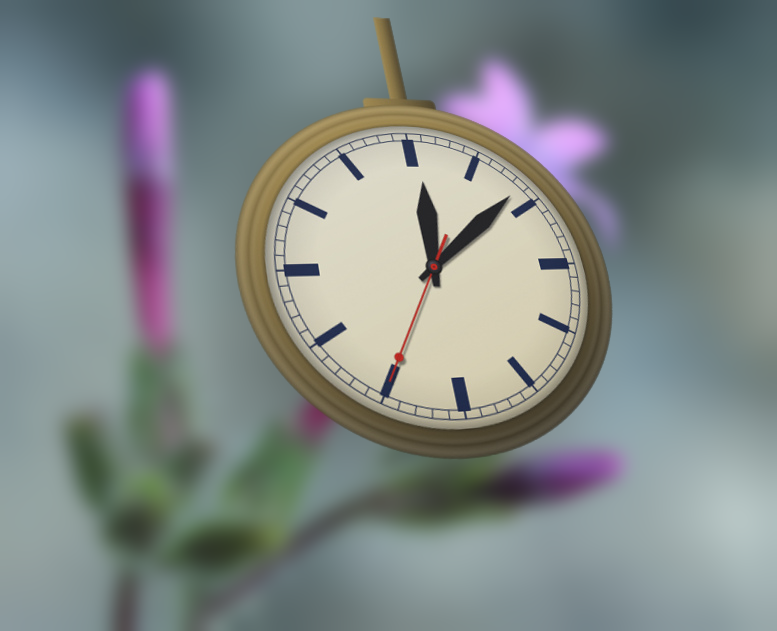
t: 12:08:35
